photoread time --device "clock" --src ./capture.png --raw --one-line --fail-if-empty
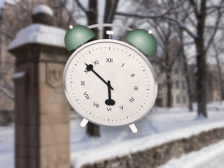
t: 5:52
